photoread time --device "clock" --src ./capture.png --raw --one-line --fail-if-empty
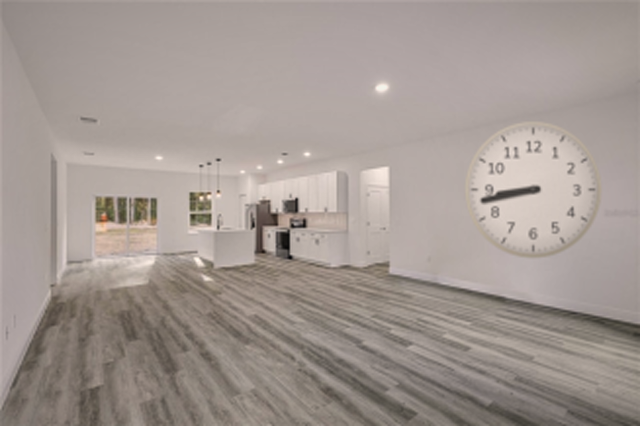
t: 8:43
